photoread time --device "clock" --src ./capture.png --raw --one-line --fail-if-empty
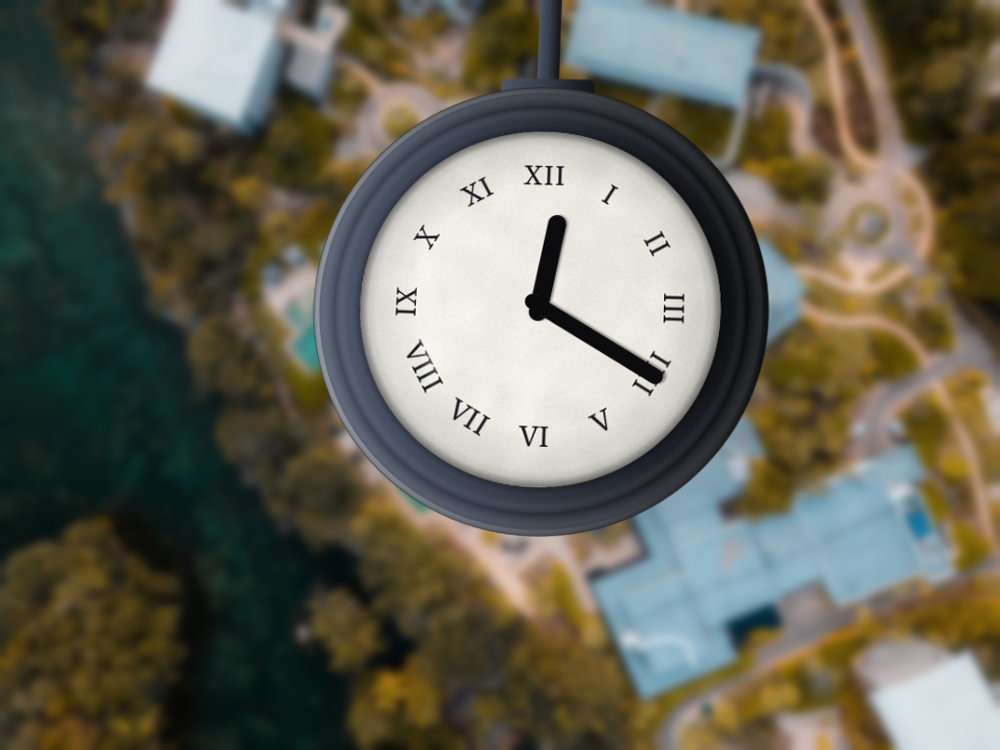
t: 12:20
